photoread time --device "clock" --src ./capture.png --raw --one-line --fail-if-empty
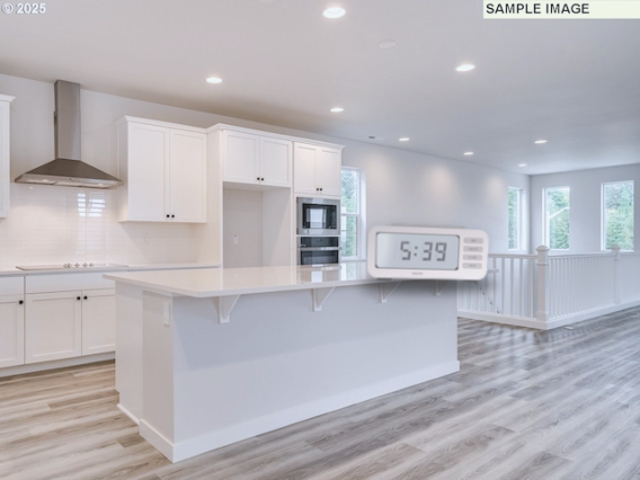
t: 5:39
